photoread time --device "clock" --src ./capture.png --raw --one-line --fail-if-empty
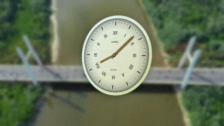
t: 8:08
